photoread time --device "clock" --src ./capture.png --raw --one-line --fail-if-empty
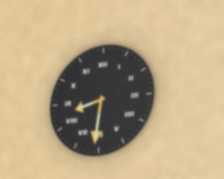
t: 8:31
